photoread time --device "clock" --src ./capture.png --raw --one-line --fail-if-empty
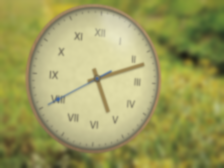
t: 5:11:40
